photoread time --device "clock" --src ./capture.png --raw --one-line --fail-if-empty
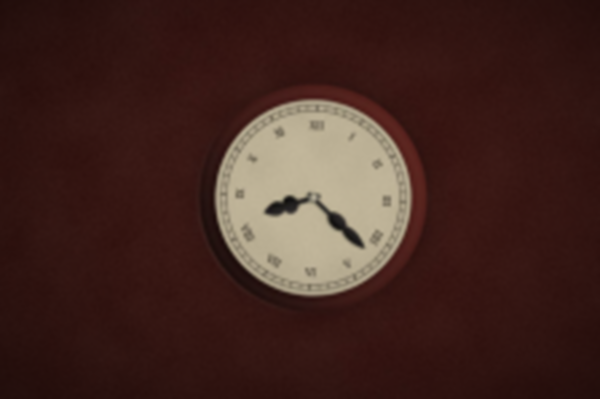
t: 8:22
